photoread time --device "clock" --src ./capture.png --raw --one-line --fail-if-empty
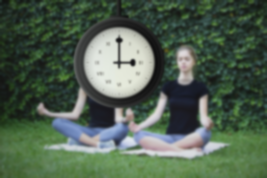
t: 3:00
